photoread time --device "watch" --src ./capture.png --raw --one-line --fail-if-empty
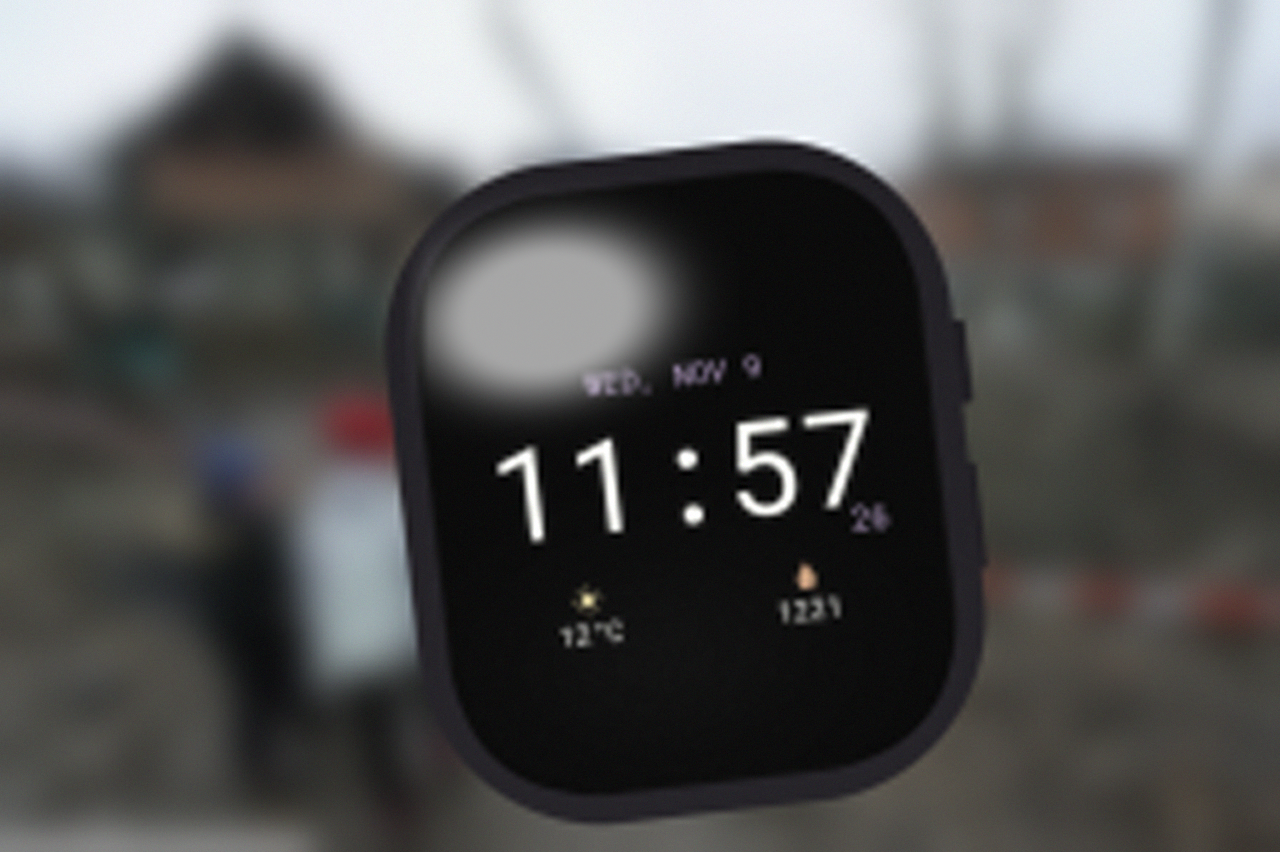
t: 11:57
